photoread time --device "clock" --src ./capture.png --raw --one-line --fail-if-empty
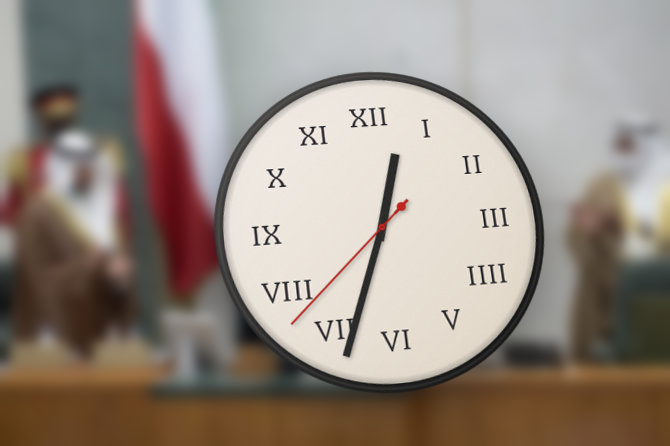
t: 12:33:38
